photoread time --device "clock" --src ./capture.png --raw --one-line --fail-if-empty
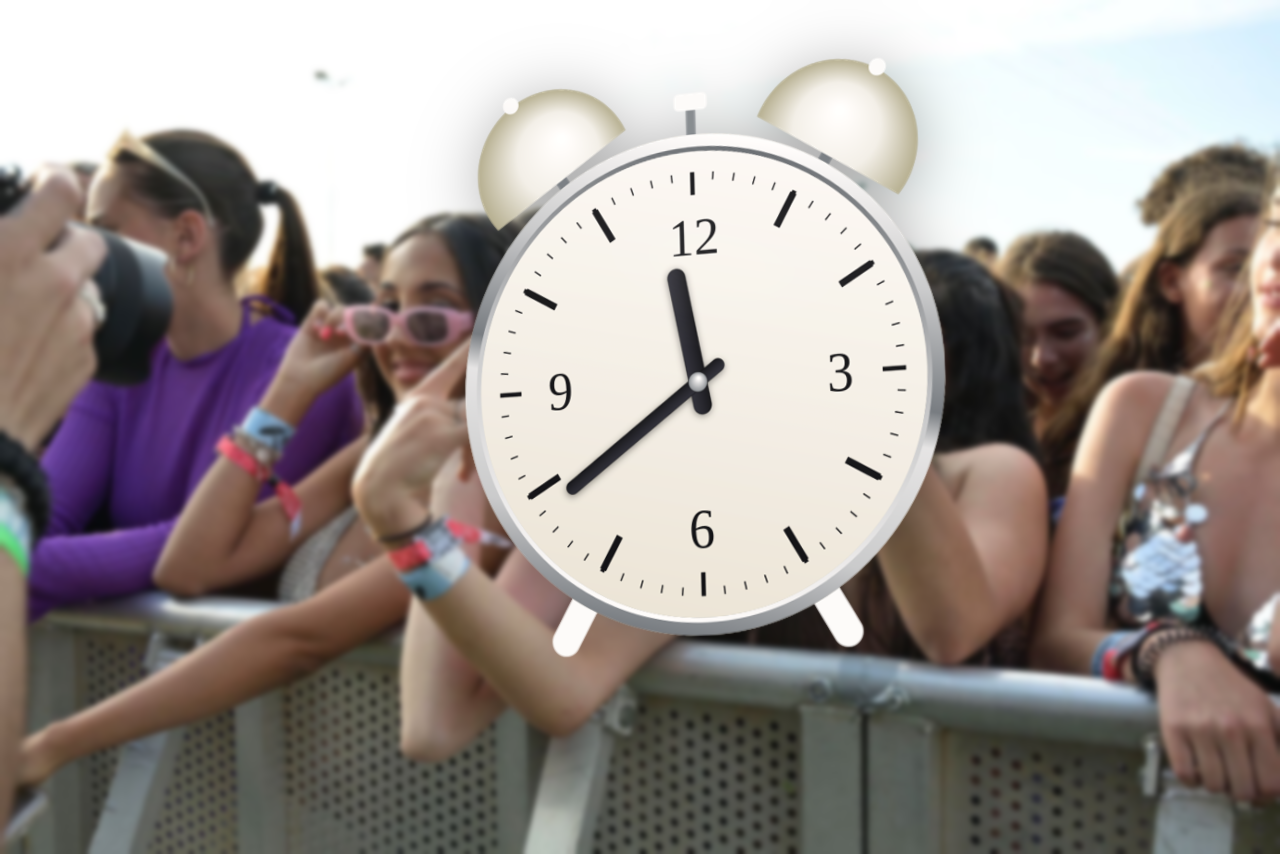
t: 11:39
